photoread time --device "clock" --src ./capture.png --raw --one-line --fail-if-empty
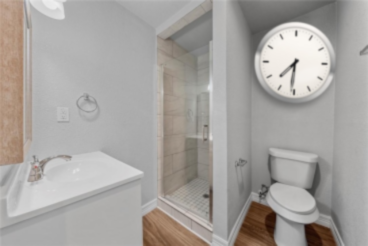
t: 7:31
